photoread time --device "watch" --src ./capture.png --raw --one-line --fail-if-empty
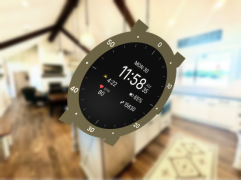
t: 11:58
